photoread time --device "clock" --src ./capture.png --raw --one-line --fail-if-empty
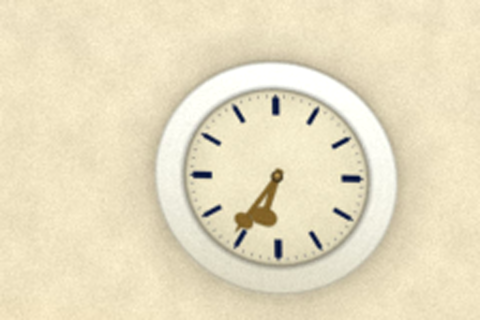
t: 6:36
